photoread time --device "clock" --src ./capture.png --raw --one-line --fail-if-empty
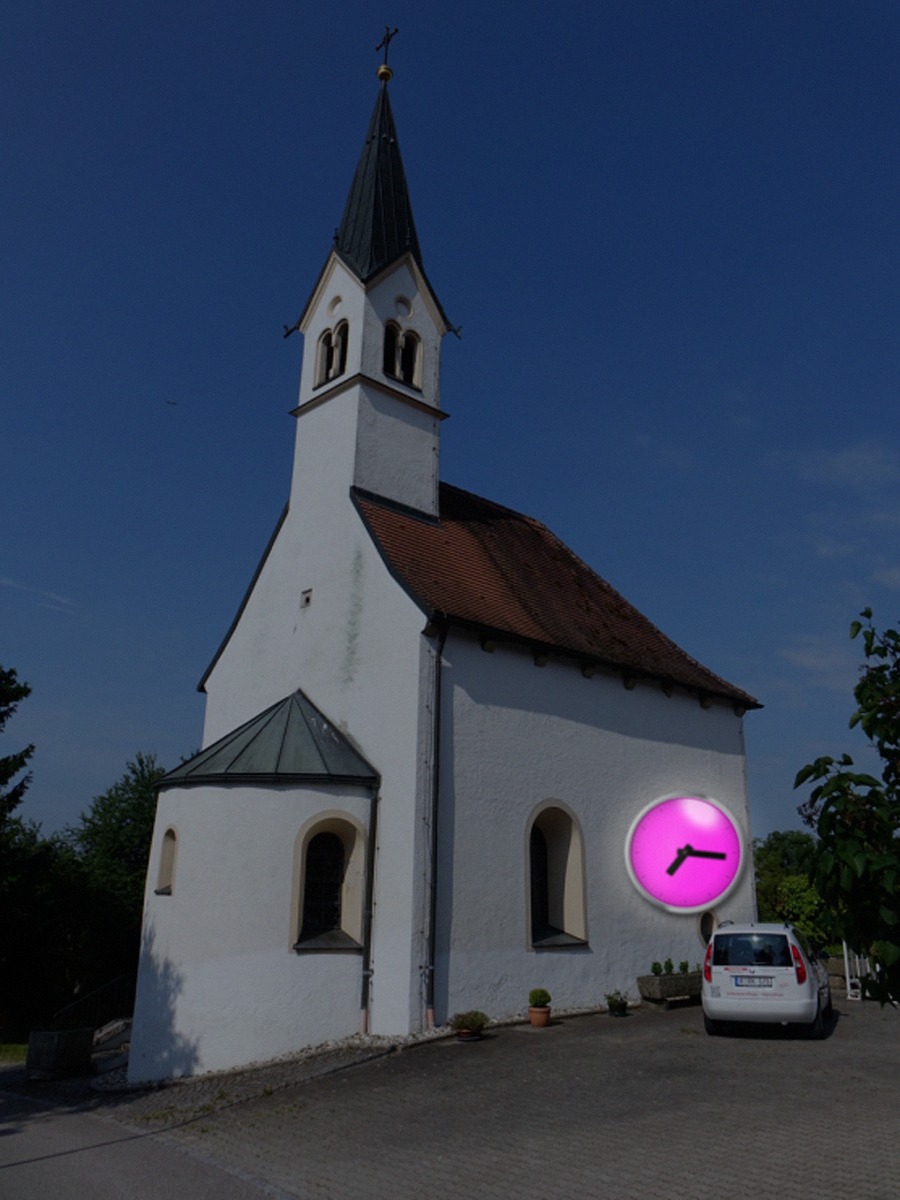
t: 7:16
